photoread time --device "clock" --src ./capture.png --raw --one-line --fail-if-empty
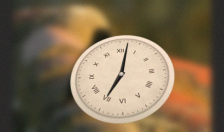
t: 7:02
